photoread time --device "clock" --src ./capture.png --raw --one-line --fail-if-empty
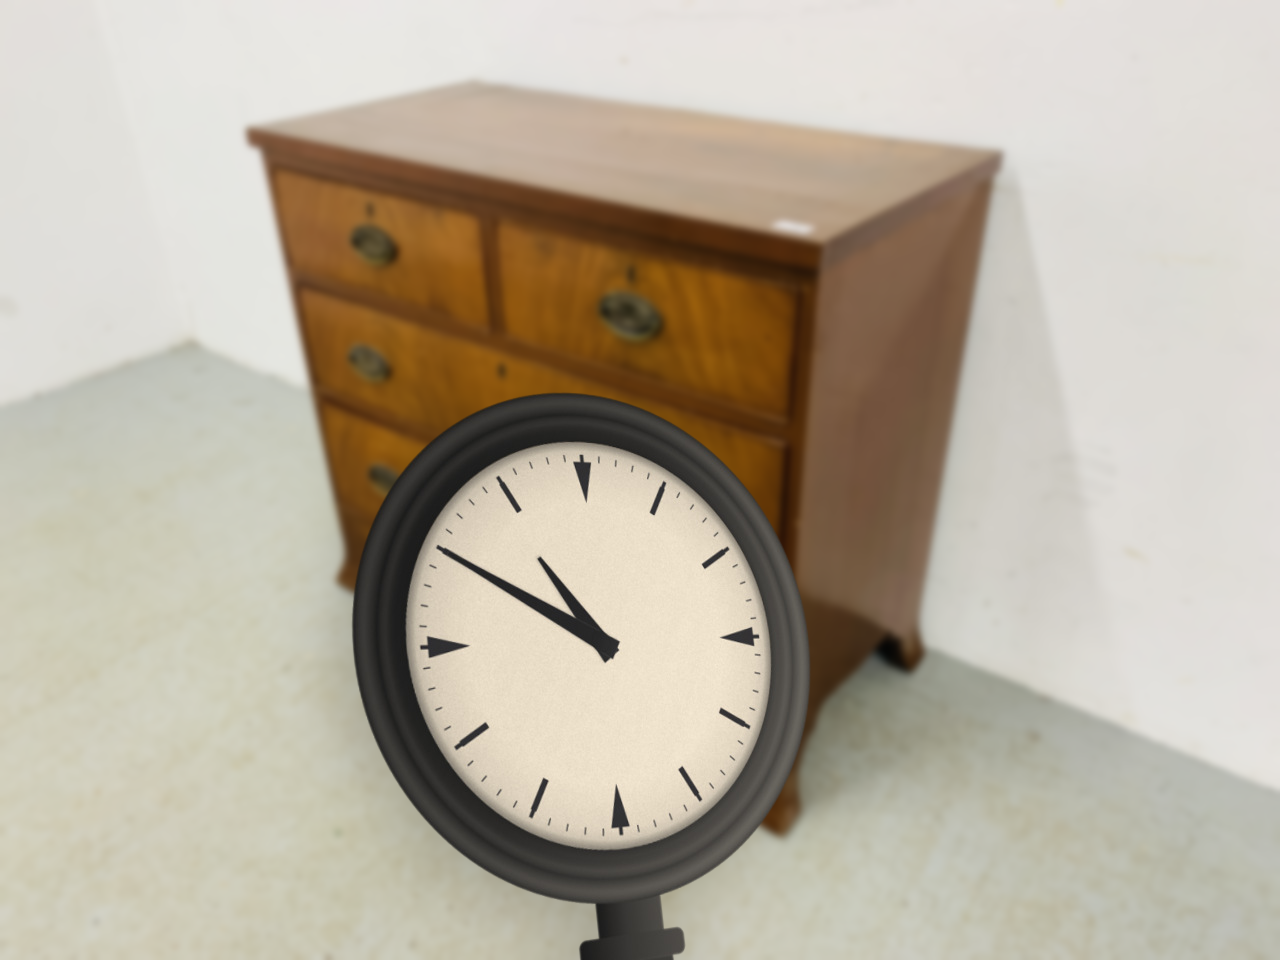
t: 10:50
